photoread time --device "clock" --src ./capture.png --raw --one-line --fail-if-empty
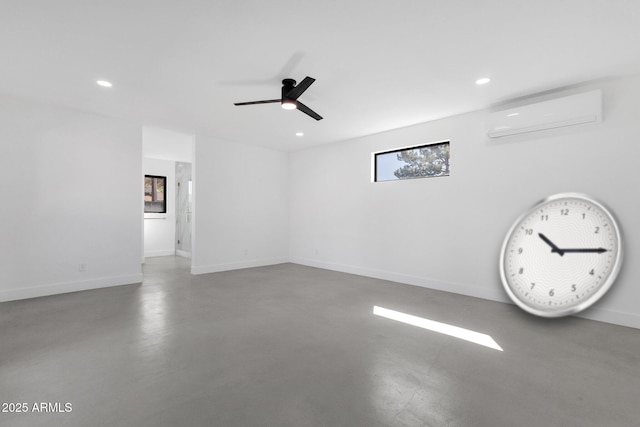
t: 10:15
